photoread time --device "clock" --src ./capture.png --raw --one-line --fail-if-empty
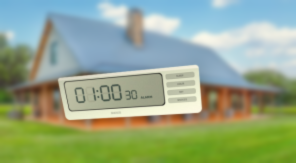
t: 1:00:30
